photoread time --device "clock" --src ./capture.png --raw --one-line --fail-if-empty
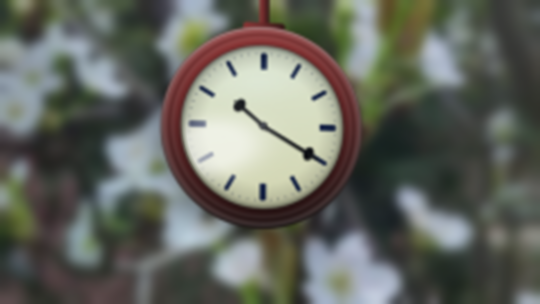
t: 10:20
